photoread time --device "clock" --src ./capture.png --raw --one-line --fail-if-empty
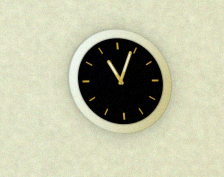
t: 11:04
